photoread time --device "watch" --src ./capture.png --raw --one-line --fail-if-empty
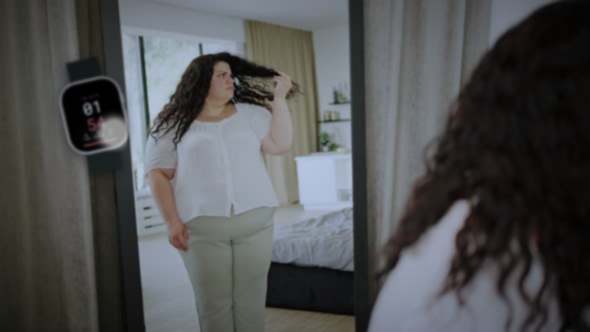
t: 1:54
